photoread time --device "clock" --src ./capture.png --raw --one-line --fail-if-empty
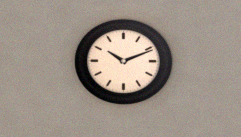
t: 10:11
